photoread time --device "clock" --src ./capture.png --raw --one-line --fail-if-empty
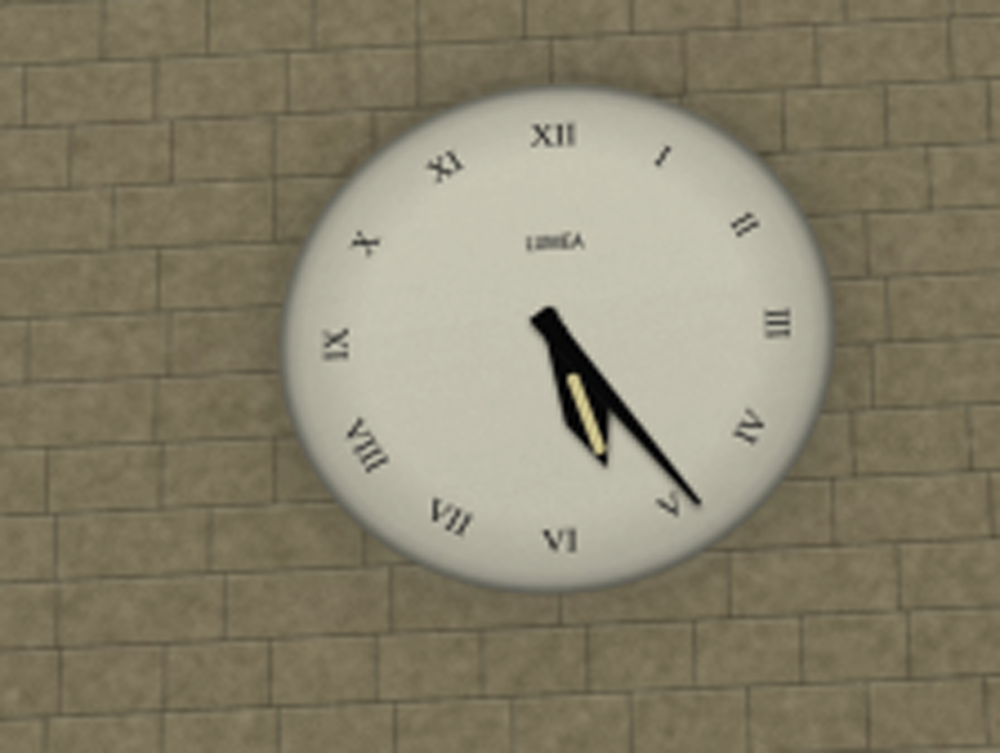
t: 5:24
